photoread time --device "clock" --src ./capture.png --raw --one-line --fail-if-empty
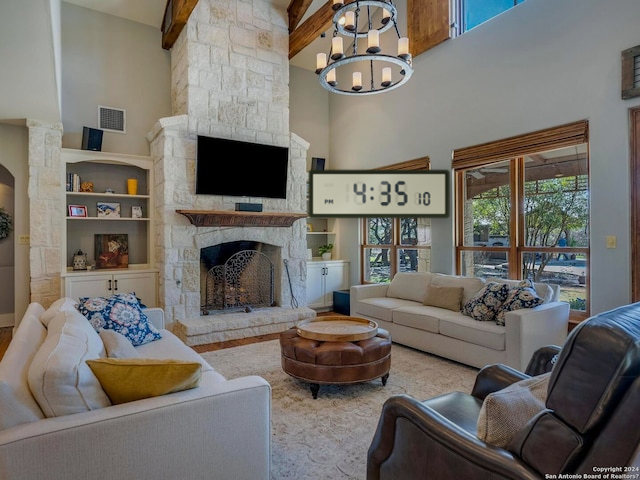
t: 4:35:10
